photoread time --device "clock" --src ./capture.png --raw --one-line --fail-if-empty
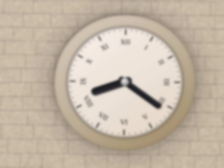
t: 8:21
